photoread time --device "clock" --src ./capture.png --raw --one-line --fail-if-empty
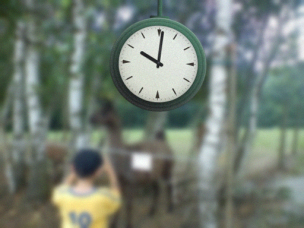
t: 10:01
